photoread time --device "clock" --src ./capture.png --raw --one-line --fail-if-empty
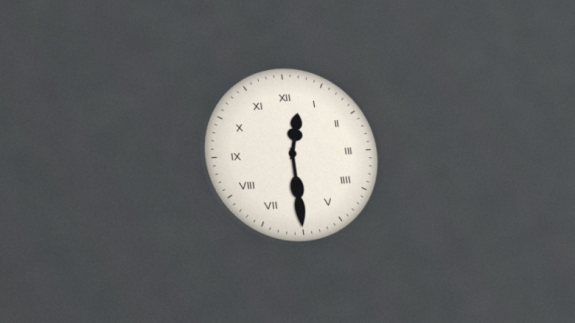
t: 12:30
